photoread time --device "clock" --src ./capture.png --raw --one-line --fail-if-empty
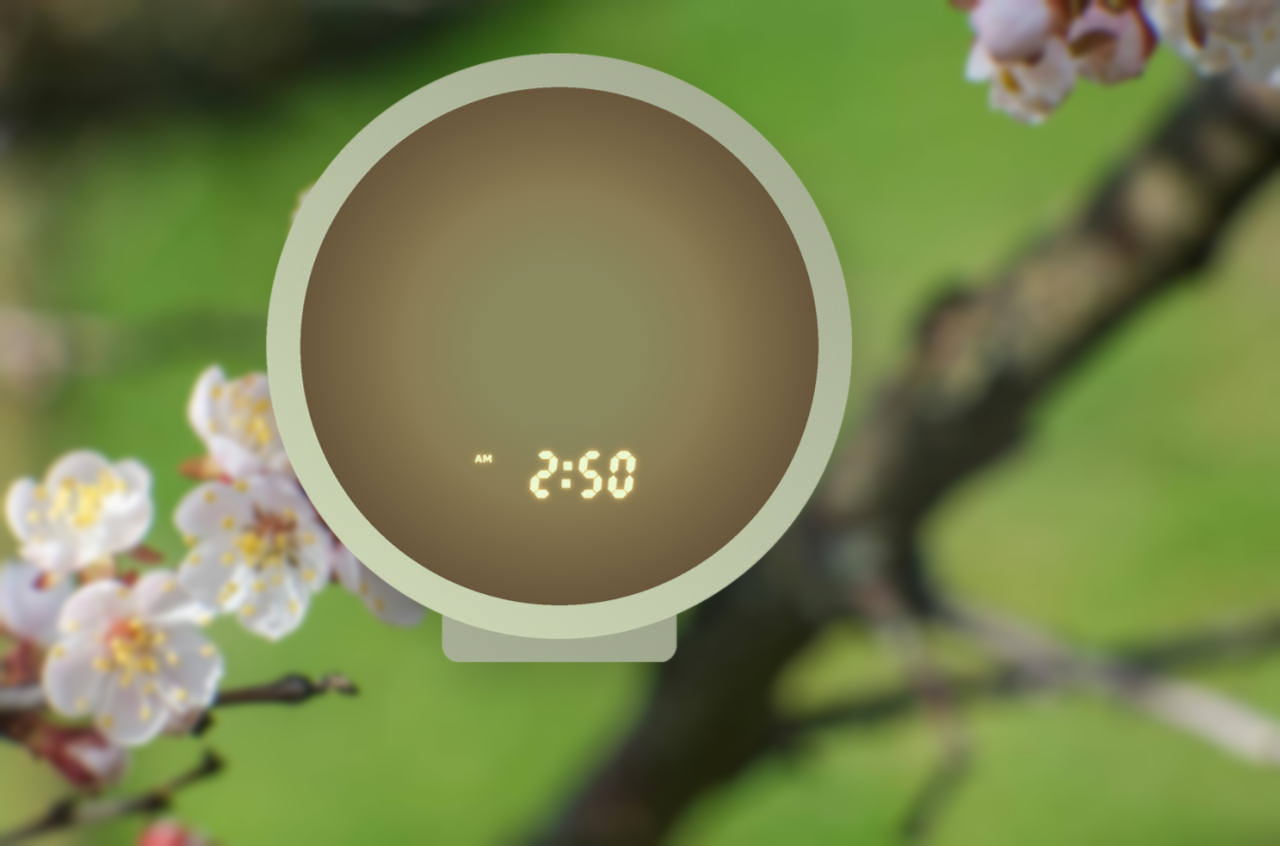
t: 2:50
